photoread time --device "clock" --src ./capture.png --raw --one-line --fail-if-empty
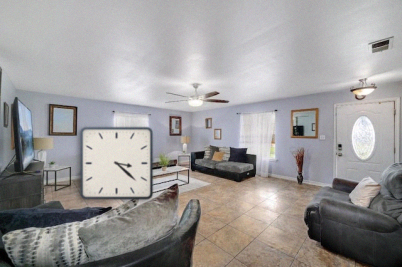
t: 3:22
